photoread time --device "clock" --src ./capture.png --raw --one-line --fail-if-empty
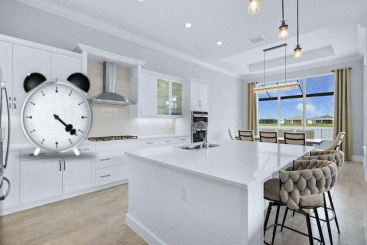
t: 4:22
